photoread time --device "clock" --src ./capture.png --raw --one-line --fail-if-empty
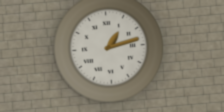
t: 1:13
